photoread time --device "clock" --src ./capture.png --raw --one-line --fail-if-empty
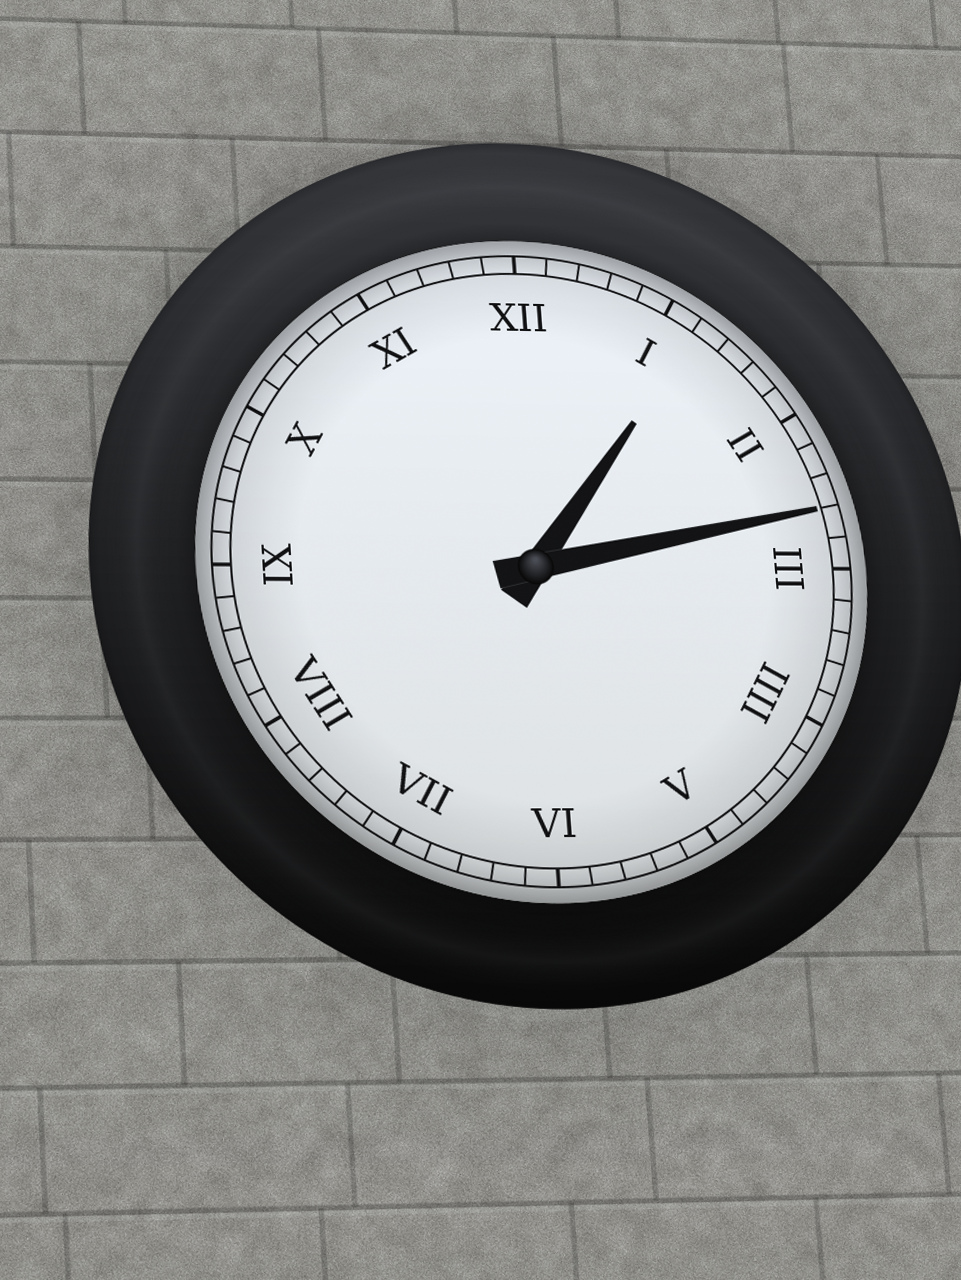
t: 1:13
